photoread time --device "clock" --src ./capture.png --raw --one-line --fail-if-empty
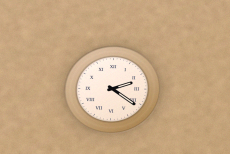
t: 2:21
